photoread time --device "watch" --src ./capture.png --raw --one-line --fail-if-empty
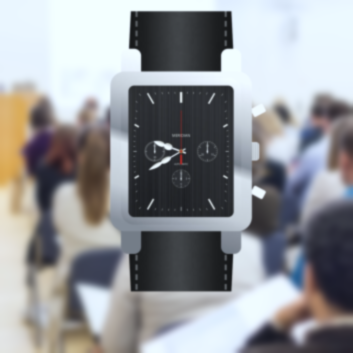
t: 9:40
